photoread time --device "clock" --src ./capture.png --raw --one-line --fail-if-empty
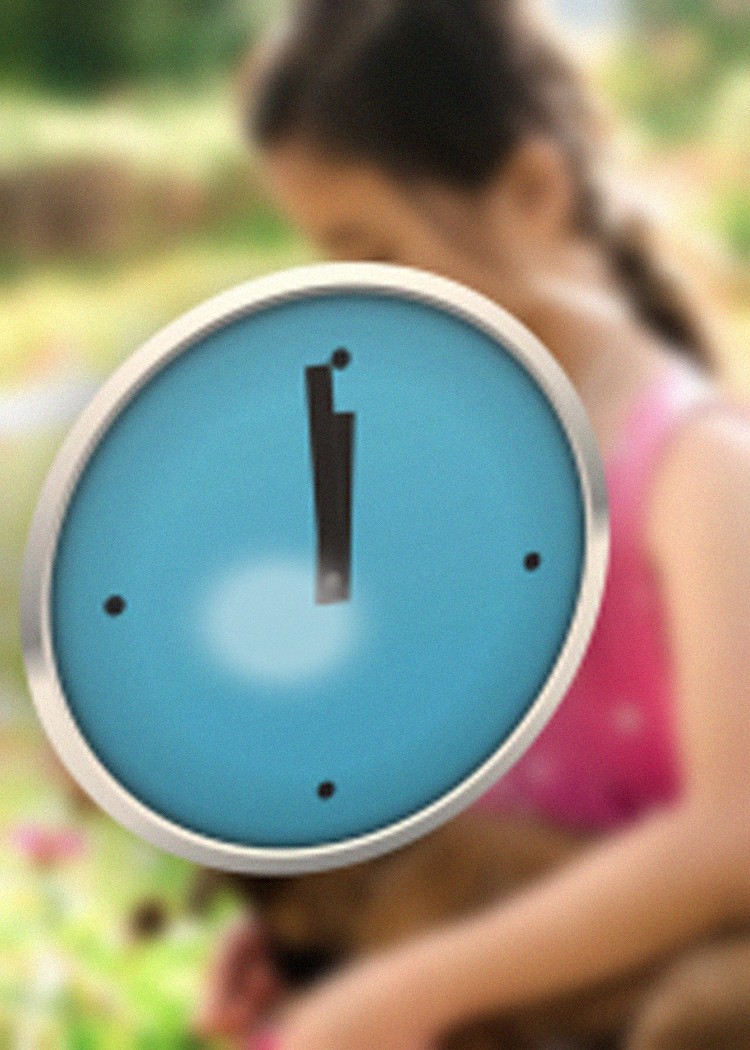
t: 11:59
